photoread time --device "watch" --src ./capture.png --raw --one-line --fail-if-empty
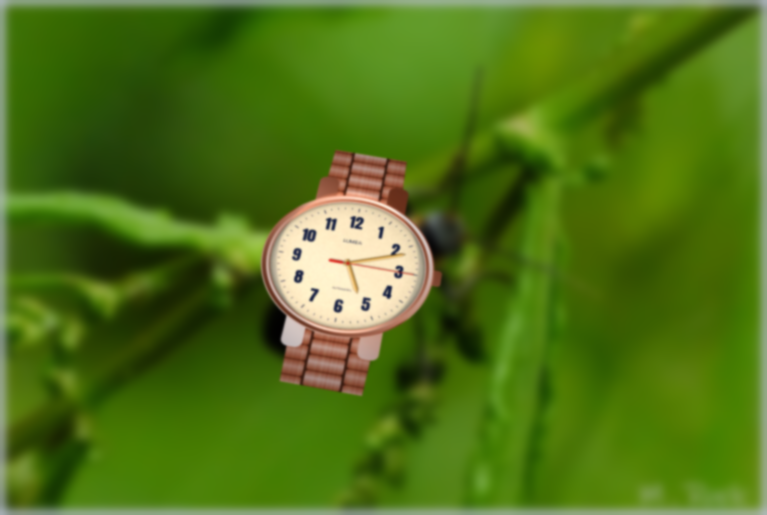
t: 5:11:15
